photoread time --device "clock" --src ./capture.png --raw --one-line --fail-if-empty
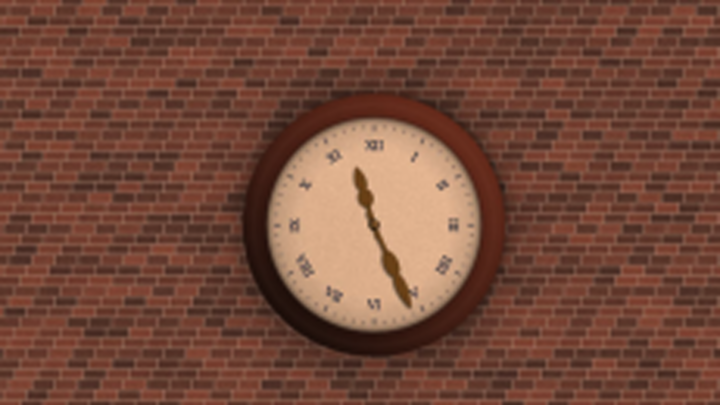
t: 11:26
